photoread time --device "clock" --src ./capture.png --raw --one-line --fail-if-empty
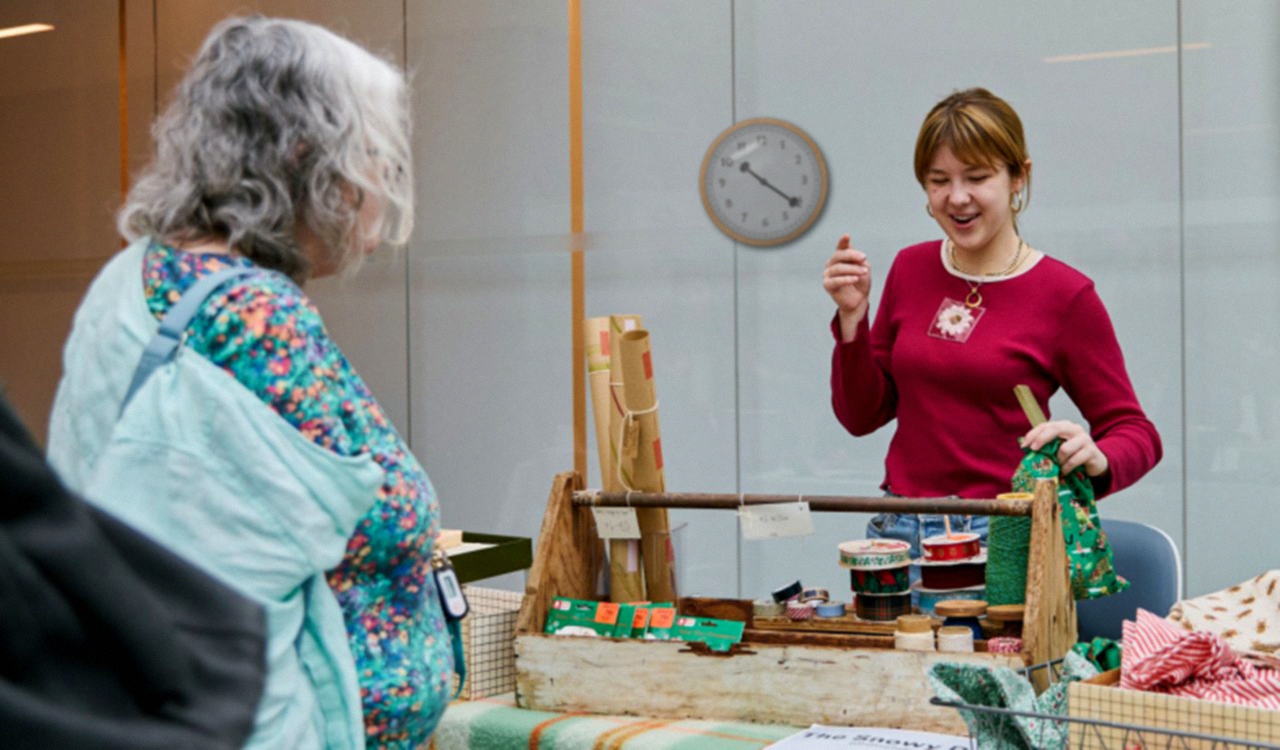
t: 10:21
